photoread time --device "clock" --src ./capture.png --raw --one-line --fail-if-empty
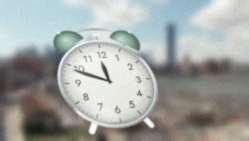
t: 11:49
